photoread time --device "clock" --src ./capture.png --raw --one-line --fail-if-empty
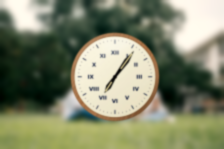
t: 7:06
